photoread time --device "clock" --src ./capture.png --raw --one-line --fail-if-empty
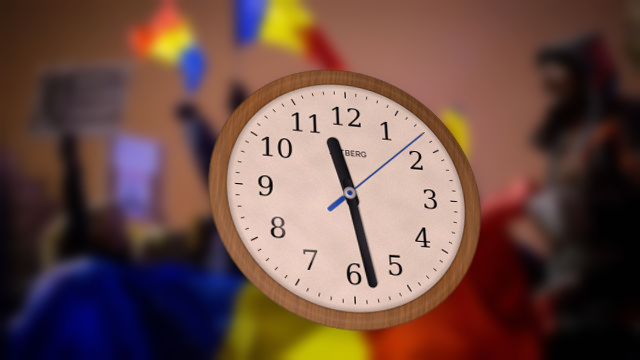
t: 11:28:08
